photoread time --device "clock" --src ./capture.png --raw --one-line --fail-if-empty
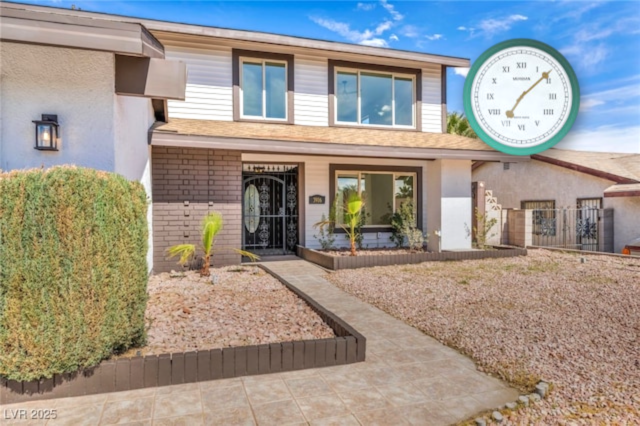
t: 7:08
